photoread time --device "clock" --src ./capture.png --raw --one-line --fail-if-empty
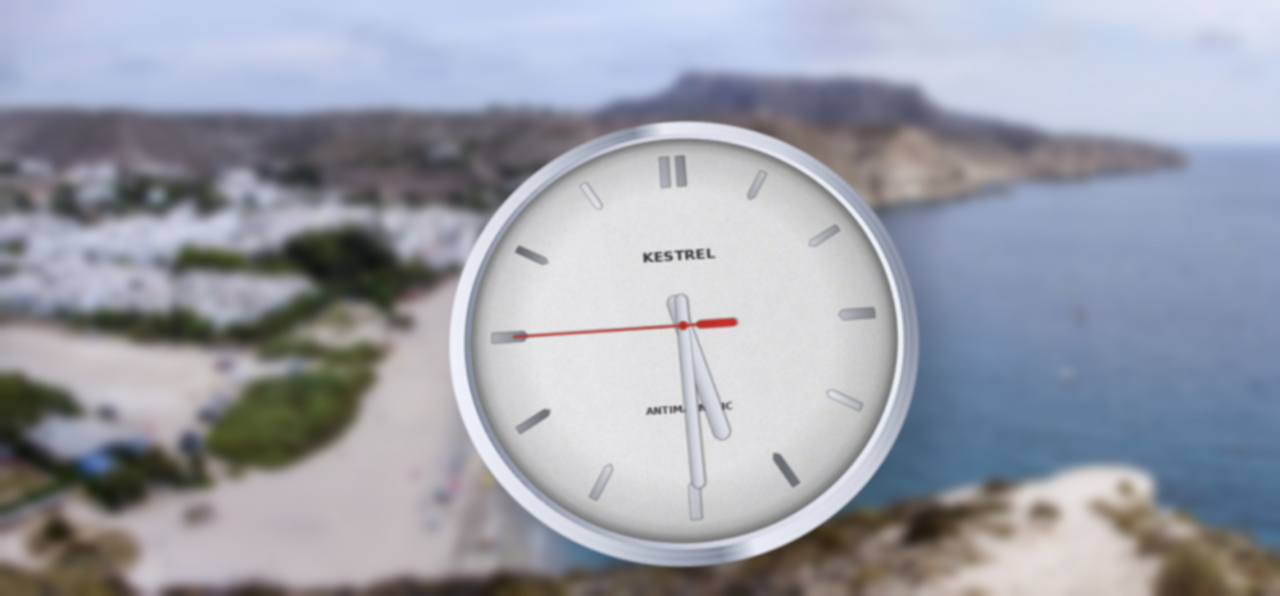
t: 5:29:45
